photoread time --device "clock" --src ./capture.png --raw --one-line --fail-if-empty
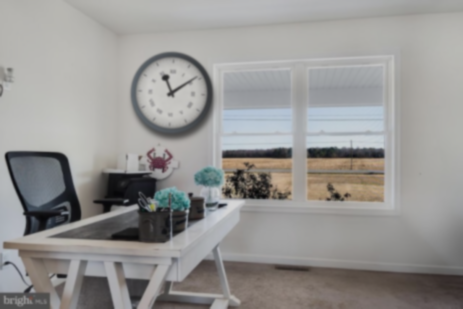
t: 11:09
